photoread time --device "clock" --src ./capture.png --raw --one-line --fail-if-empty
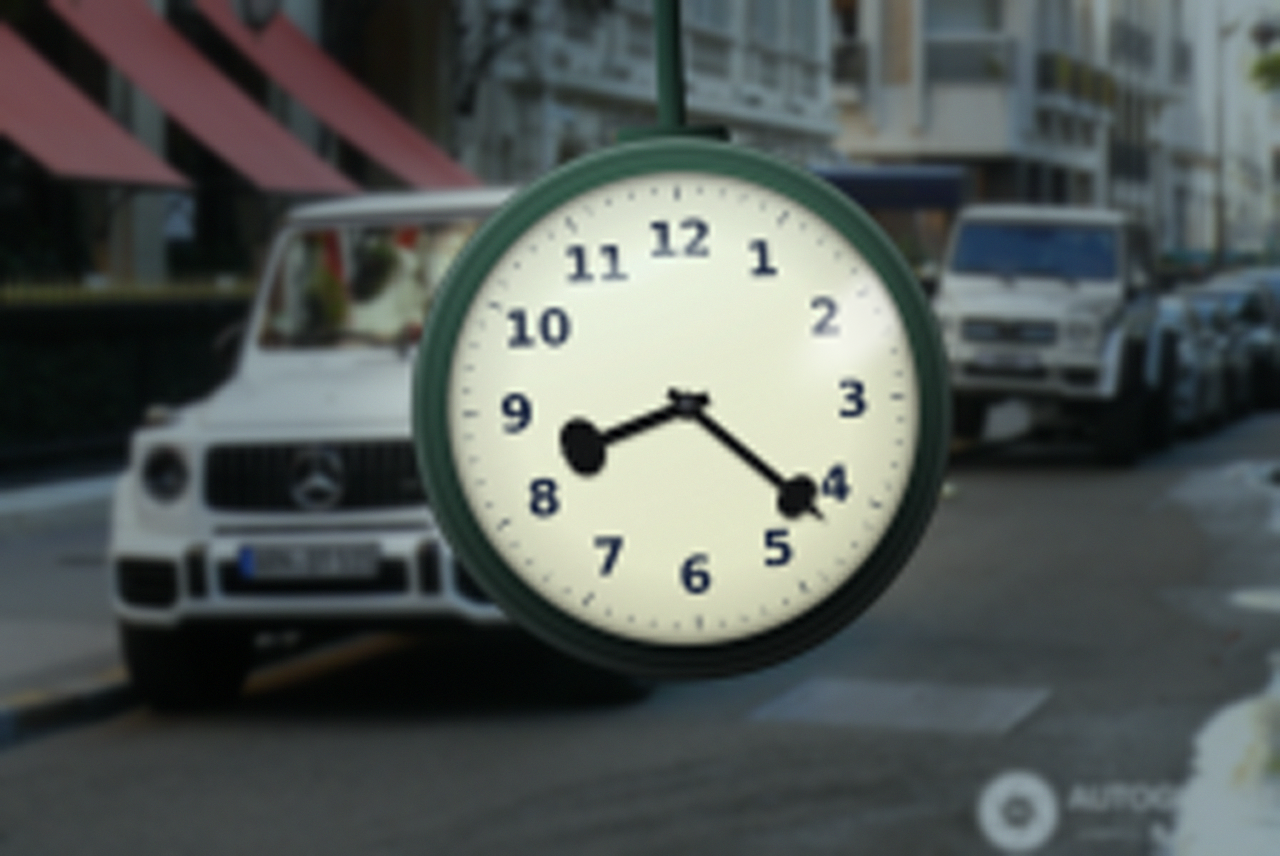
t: 8:22
